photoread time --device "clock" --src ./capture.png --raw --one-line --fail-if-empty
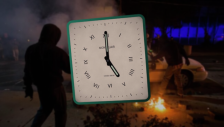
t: 5:00
